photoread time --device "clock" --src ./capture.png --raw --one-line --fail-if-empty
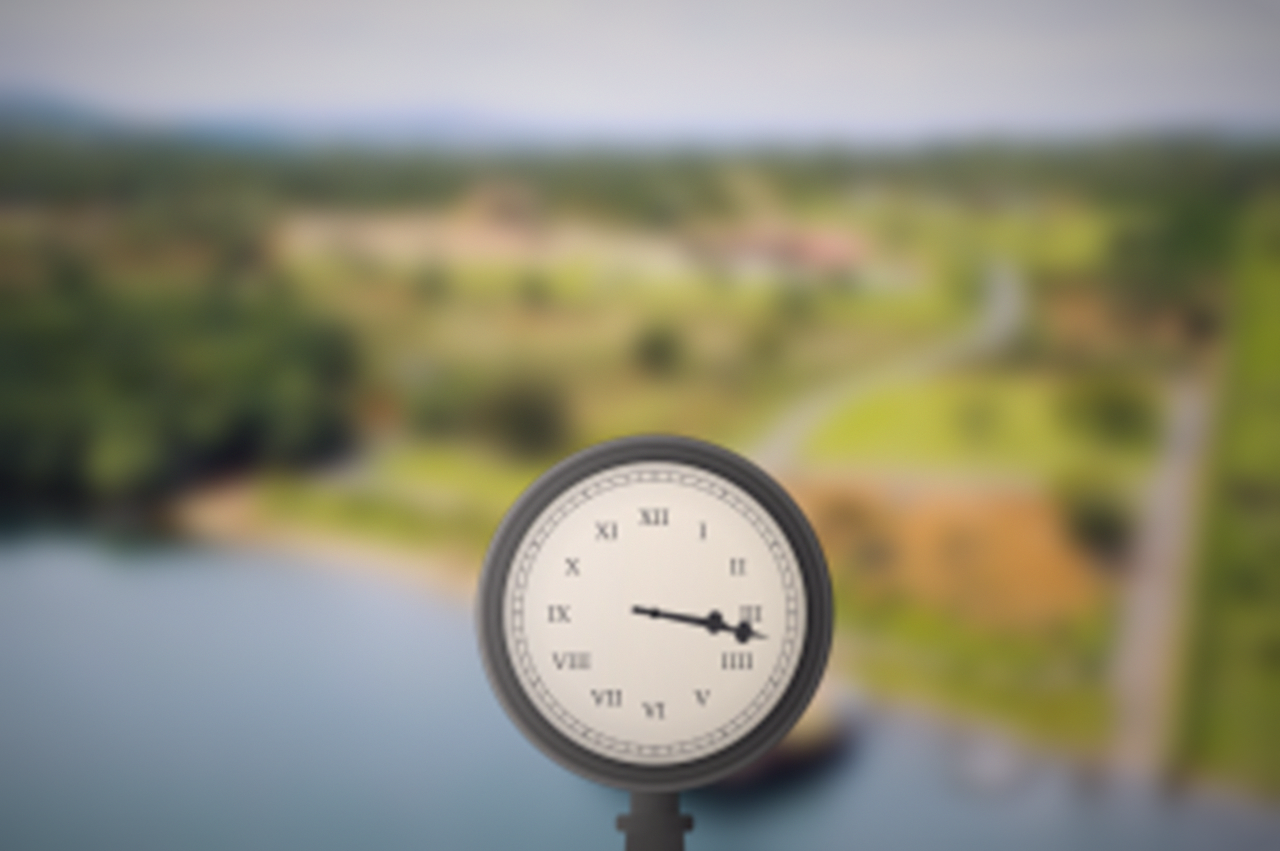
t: 3:17
